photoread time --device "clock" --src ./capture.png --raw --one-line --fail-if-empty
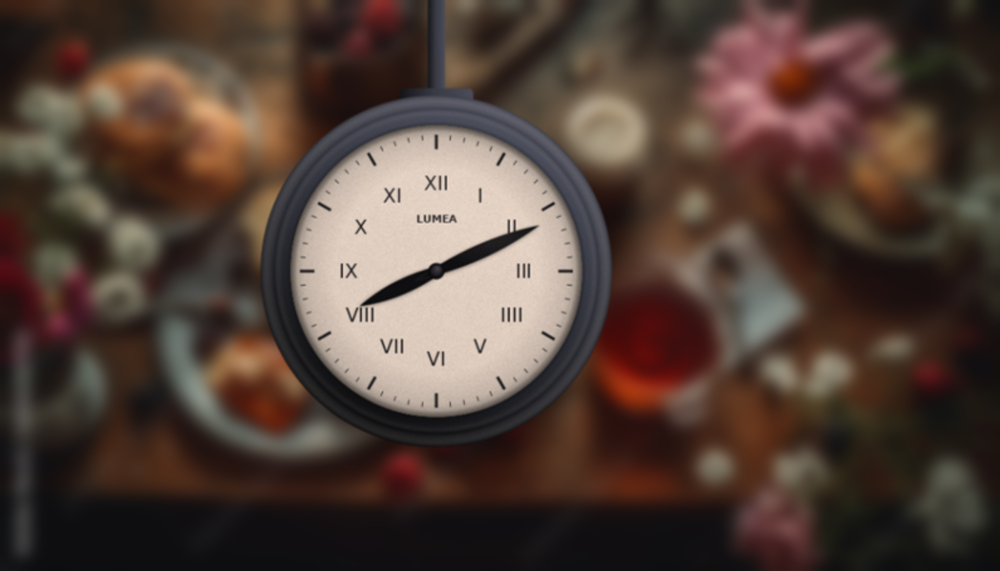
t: 8:11
